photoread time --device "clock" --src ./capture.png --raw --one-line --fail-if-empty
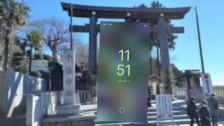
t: 11:51
